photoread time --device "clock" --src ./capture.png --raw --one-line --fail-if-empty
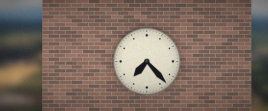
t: 7:23
